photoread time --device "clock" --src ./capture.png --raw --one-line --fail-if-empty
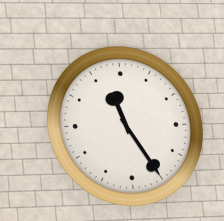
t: 11:25
